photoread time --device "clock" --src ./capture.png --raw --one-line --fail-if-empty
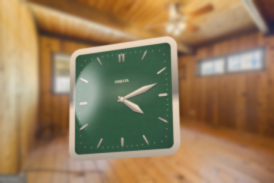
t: 4:12
